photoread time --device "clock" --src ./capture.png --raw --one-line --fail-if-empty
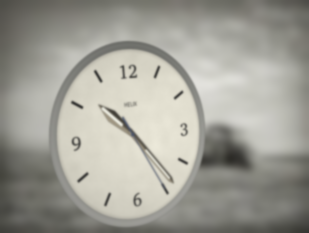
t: 10:23:25
